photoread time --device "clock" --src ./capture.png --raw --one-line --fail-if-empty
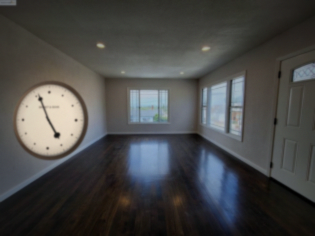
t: 4:56
